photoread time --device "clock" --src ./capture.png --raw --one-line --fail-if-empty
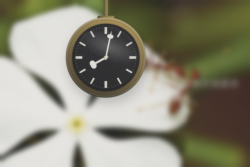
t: 8:02
